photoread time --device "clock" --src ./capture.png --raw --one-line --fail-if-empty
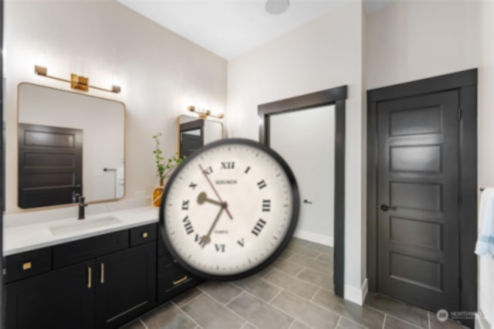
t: 9:33:54
